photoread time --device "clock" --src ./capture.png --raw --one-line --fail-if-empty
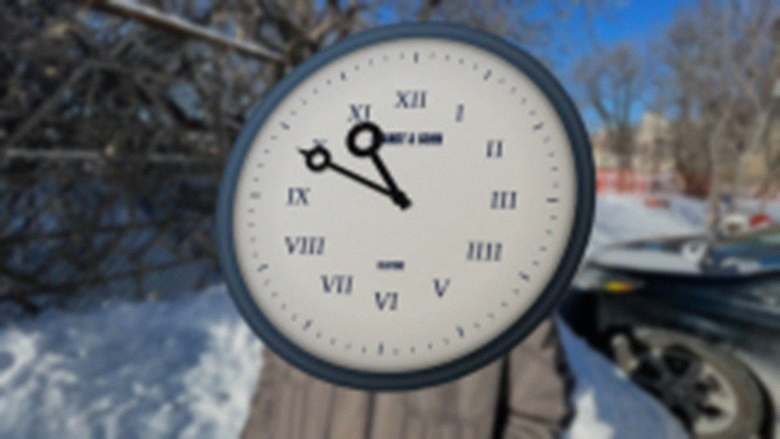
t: 10:49
